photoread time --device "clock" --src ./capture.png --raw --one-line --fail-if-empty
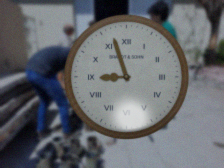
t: 8:57
